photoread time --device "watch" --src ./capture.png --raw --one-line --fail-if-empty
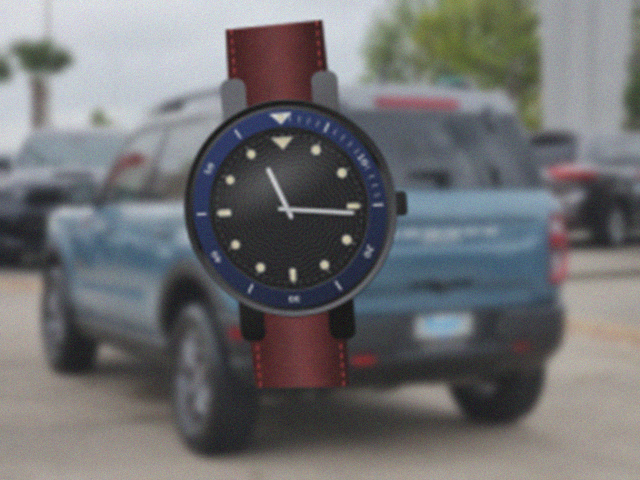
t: 11:16
